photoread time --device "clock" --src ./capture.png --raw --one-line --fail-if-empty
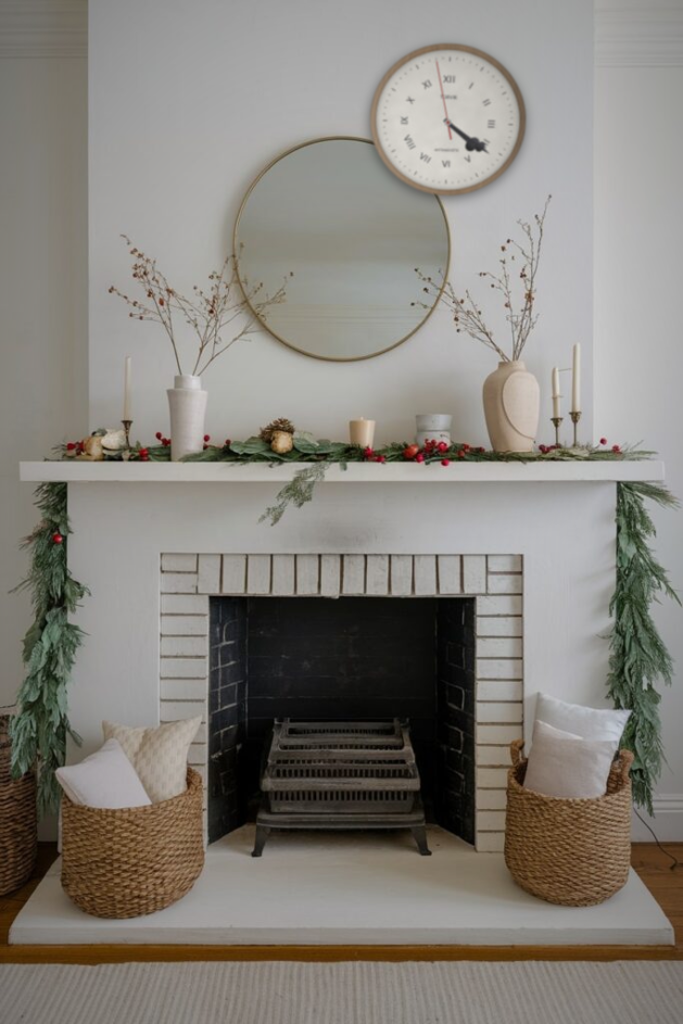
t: 4:20:58
